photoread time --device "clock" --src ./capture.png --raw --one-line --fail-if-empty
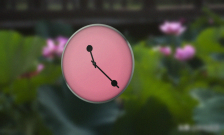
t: 11:22
